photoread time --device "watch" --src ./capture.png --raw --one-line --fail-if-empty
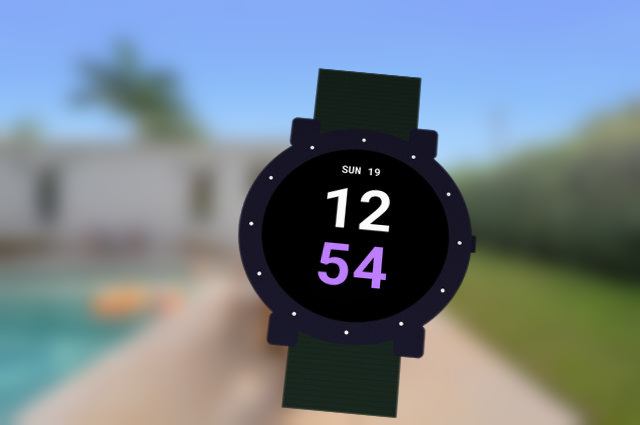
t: 12:54
